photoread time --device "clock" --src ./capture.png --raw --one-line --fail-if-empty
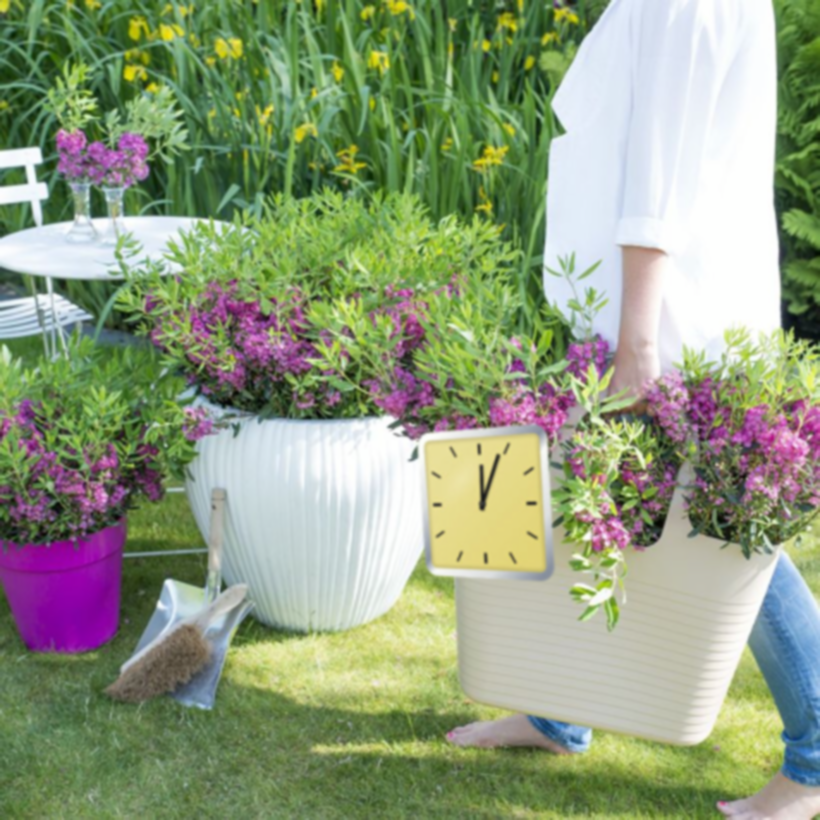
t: 12:04
